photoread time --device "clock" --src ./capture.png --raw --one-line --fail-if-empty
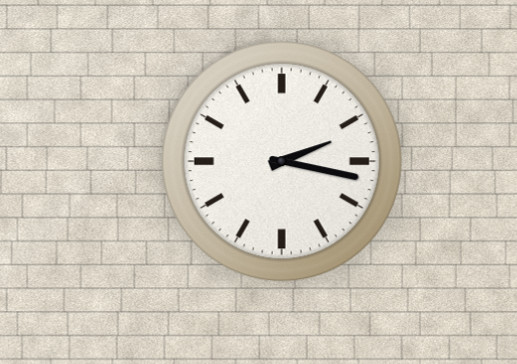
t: 2:17
